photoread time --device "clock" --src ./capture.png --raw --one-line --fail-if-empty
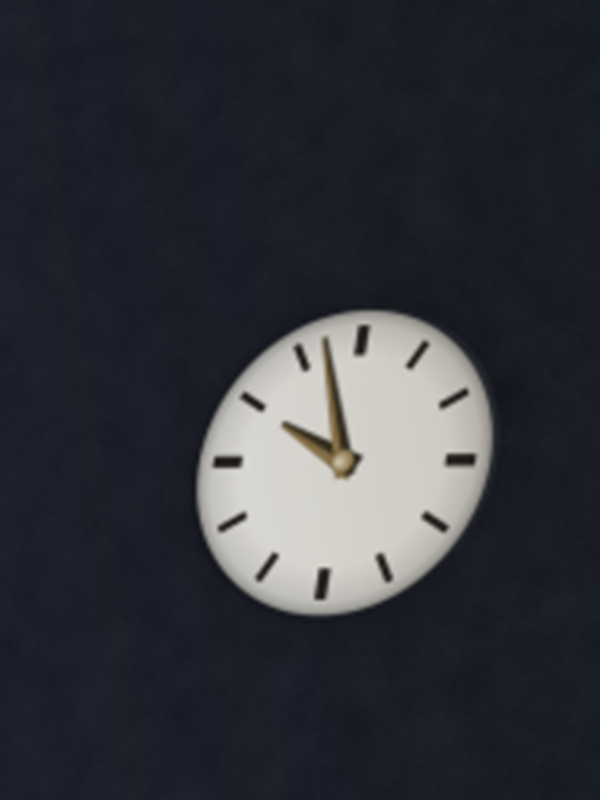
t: 9:57
